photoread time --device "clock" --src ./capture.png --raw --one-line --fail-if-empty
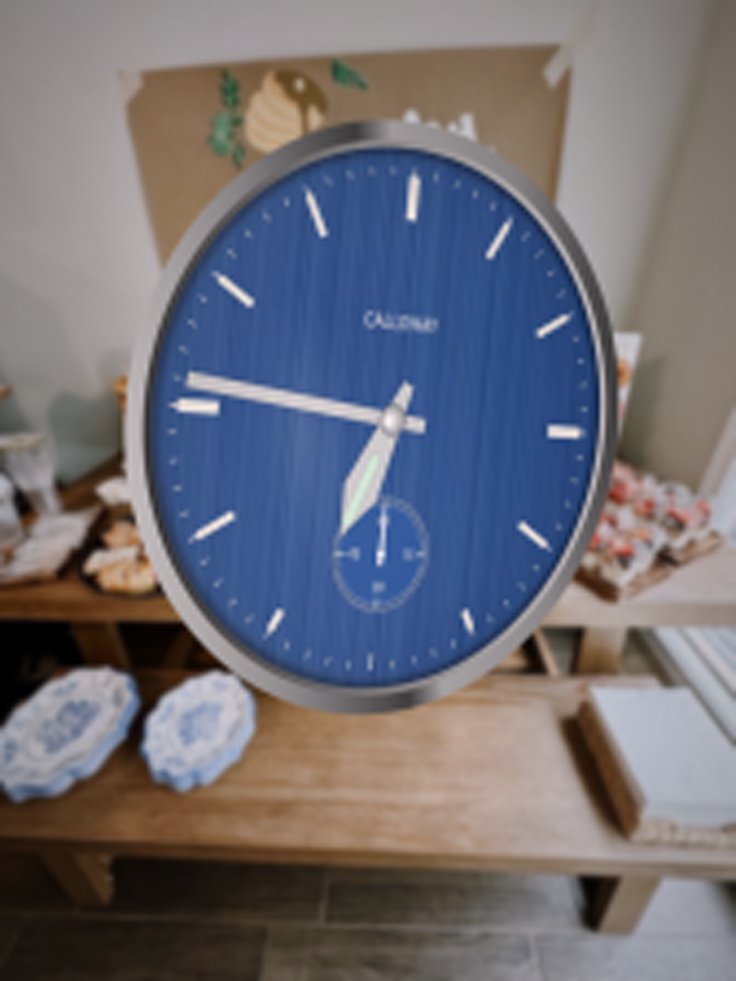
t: 6:46
